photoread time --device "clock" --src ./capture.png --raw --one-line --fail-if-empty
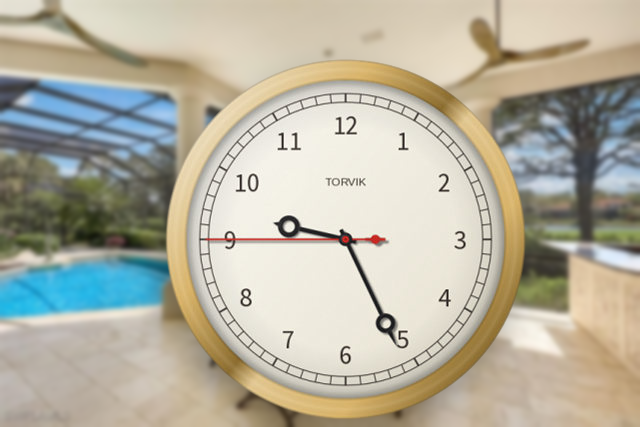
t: 9:25:45
